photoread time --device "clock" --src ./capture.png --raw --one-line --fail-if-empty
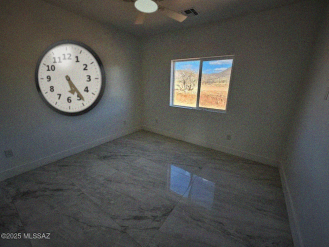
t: 5:24
